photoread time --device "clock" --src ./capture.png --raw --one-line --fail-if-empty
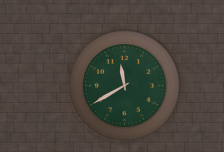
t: 11:40
